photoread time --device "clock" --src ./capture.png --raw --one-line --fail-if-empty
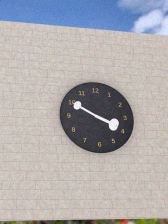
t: 3:50
